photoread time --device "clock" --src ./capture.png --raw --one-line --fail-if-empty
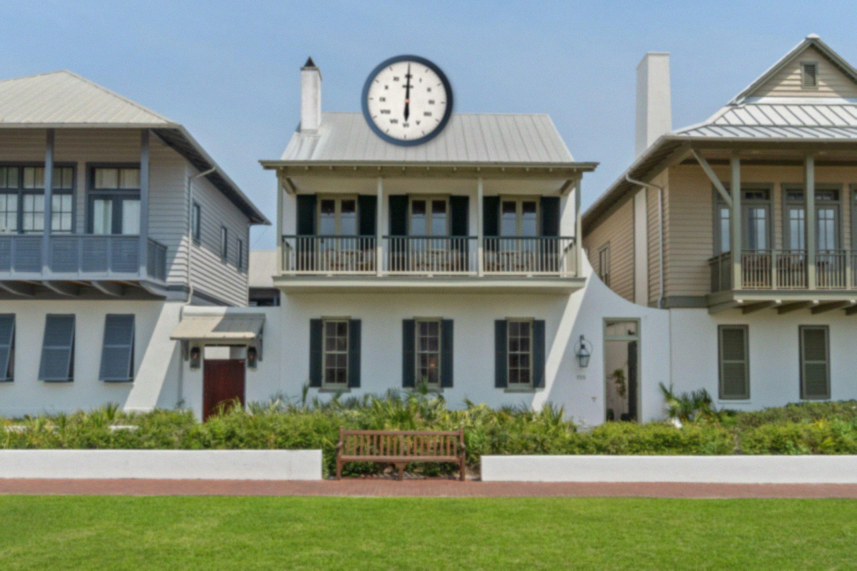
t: 6:00
